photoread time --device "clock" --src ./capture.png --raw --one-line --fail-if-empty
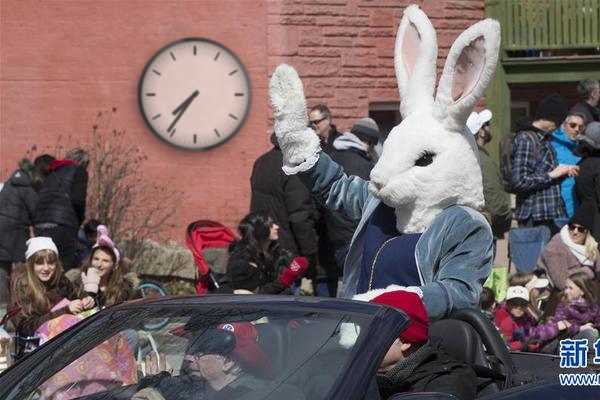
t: 7:36
